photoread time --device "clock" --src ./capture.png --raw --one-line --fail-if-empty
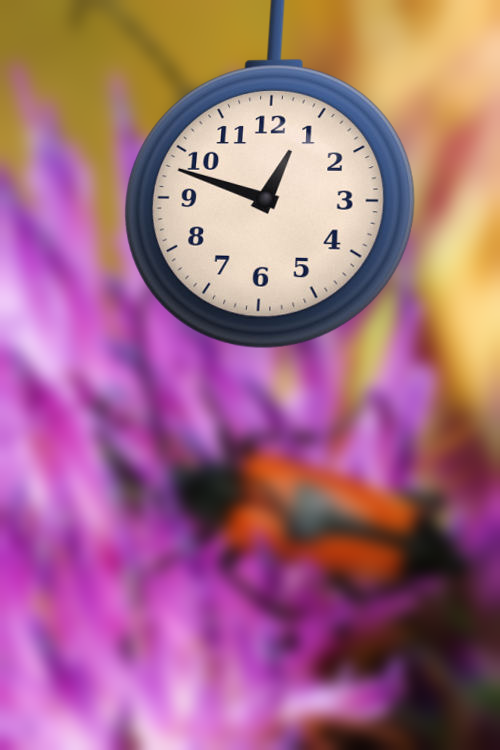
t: 12:48
